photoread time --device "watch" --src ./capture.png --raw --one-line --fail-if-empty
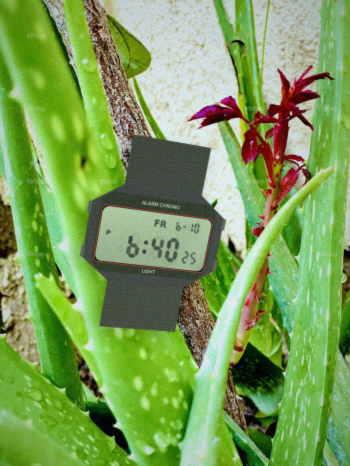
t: 6:40:25
